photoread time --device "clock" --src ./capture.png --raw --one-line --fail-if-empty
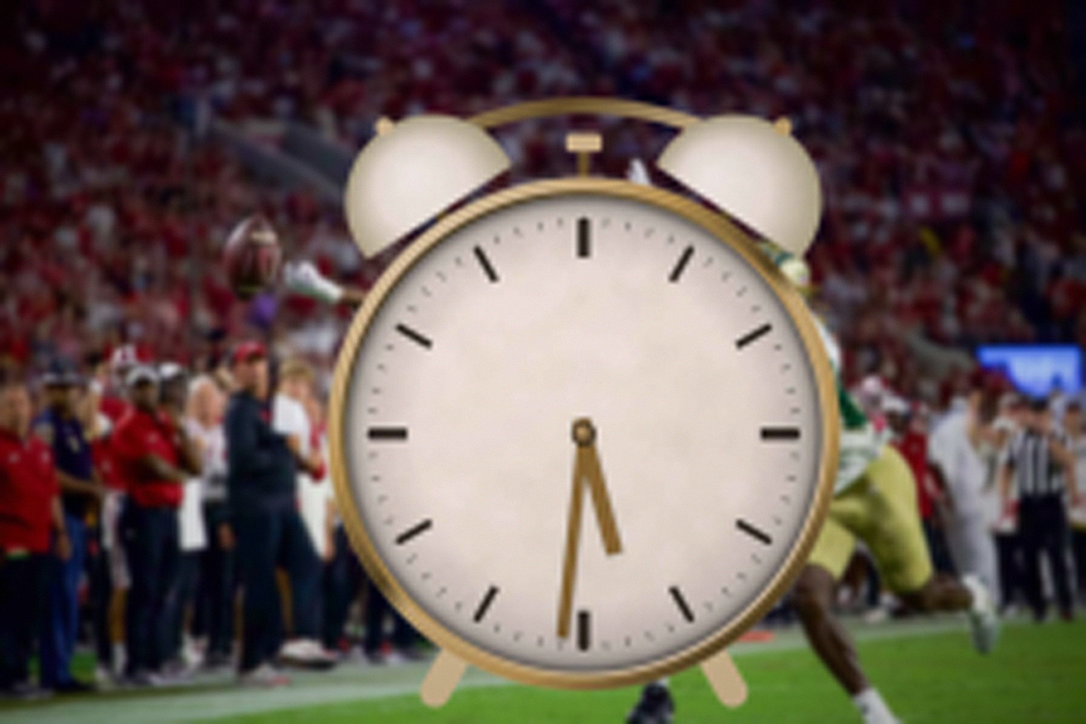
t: 5:31
